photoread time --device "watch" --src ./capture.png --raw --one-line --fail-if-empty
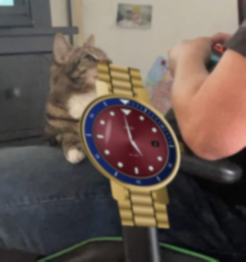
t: 4:59
